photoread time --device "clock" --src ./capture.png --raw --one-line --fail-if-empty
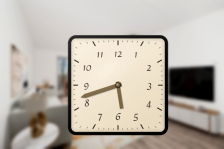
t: 5:42
